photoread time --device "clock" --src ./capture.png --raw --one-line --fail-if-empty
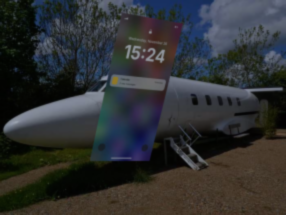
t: 15:24
